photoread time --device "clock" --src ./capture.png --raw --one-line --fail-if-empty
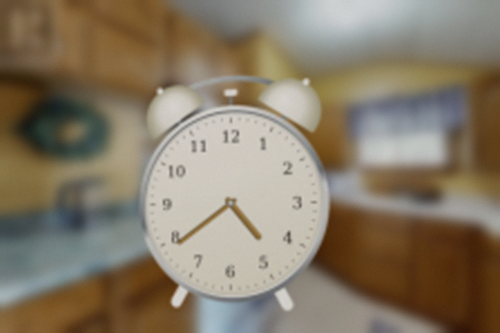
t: 4:39
